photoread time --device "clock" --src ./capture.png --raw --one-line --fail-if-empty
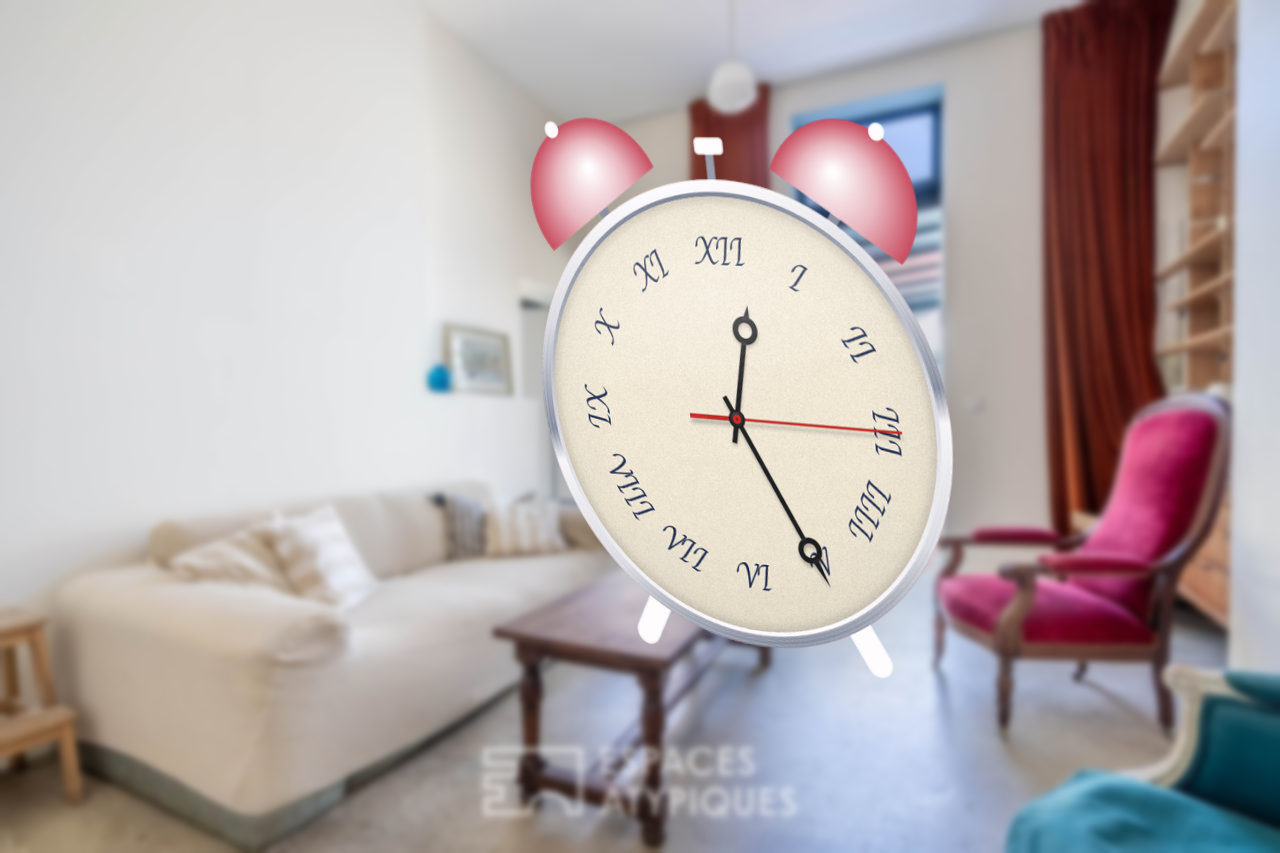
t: 12:25:15
